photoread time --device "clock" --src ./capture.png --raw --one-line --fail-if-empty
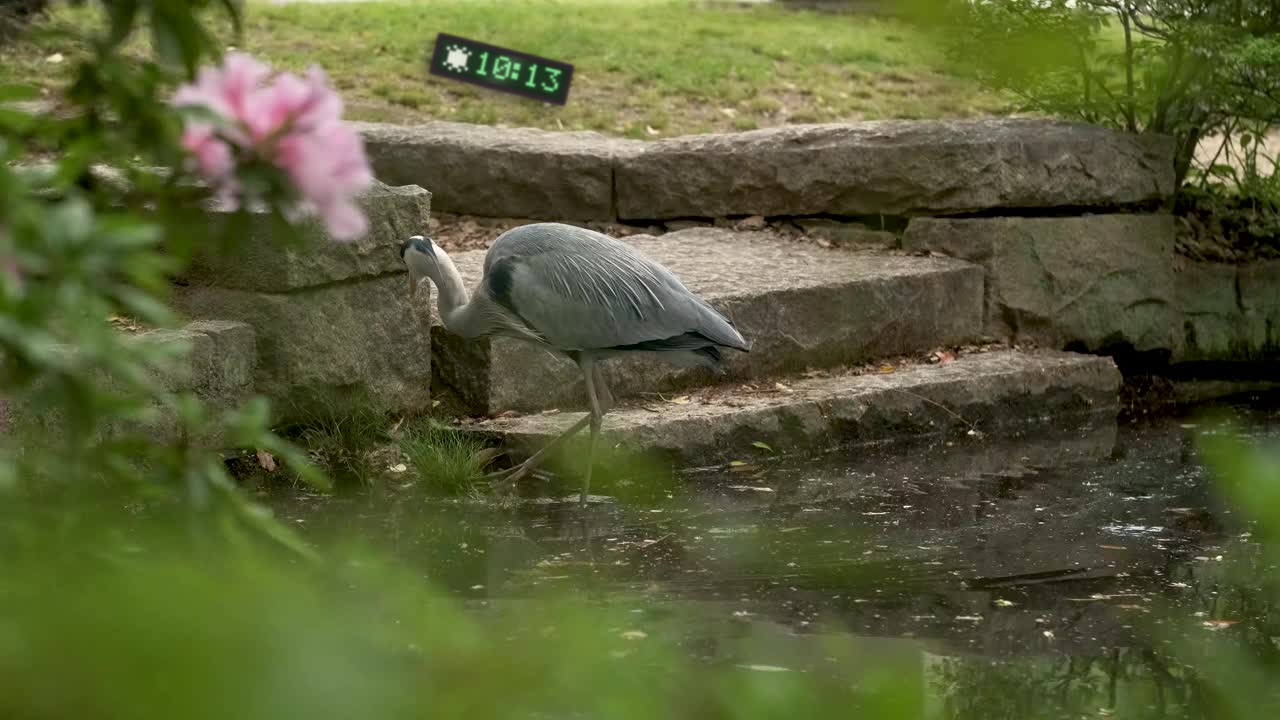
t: 10:13
